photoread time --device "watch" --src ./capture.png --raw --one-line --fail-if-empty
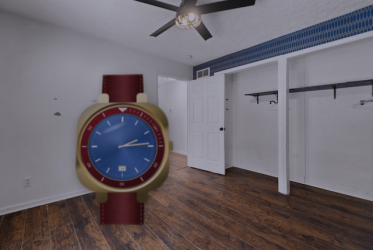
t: 2:14
